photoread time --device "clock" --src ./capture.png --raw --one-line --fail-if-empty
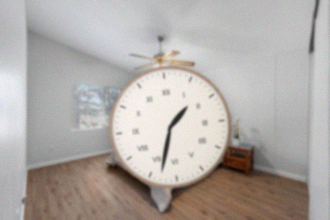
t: 1:33
